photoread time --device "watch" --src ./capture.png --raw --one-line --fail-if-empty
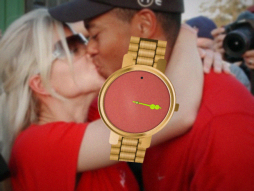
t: 3:16
